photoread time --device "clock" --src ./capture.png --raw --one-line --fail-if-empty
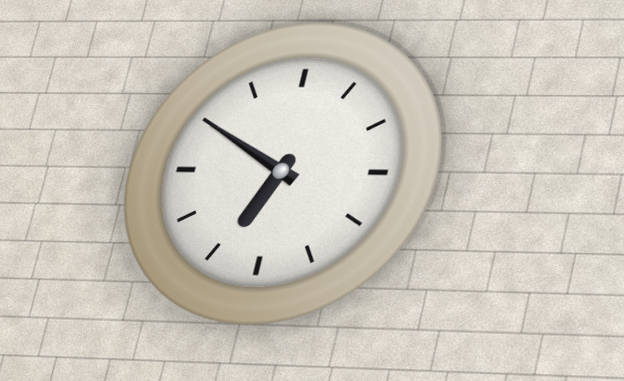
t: 6:50
